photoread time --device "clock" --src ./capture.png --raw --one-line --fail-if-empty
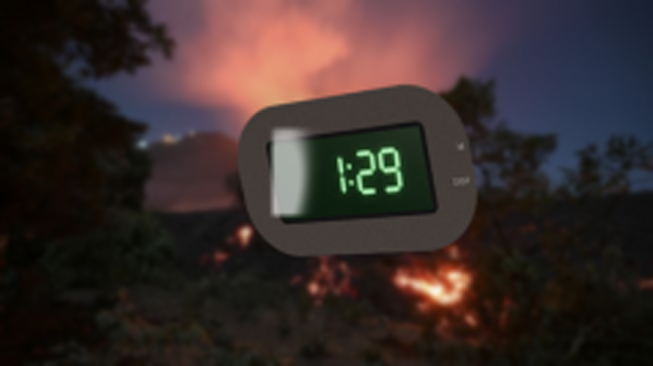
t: 1:29
